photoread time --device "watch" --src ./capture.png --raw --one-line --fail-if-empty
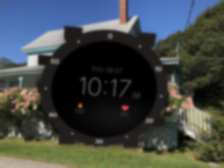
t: 10:17
